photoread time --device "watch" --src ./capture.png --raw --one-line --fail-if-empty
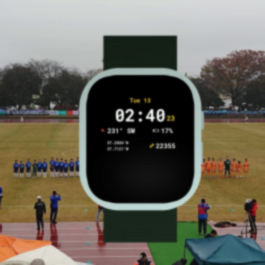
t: 2:40
